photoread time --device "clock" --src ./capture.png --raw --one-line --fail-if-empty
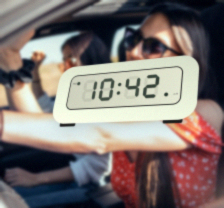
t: 10:42
